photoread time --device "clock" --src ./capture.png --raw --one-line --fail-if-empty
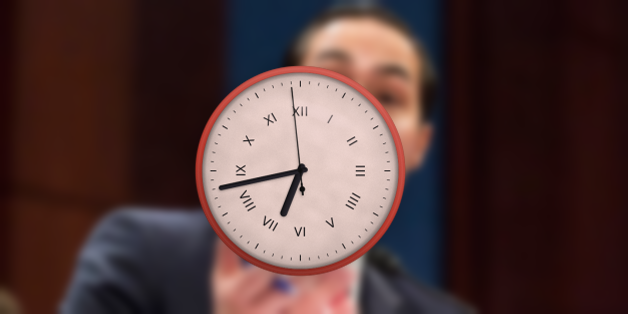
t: 6:42:59
